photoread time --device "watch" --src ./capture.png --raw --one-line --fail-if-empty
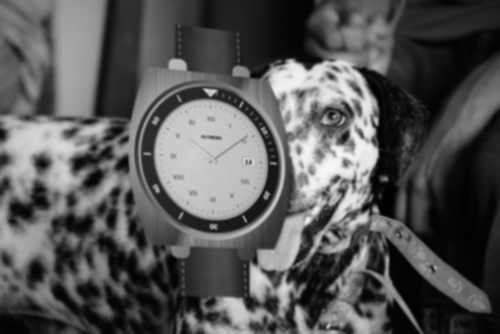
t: 10:09
